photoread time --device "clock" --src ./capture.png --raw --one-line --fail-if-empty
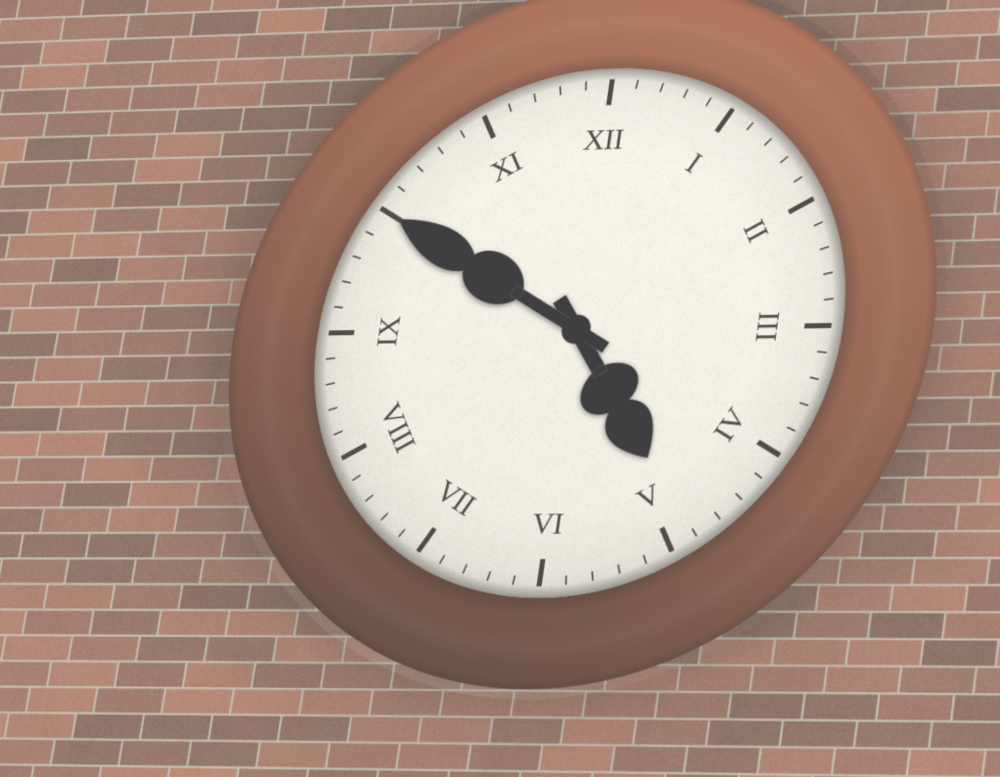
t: 4:50
